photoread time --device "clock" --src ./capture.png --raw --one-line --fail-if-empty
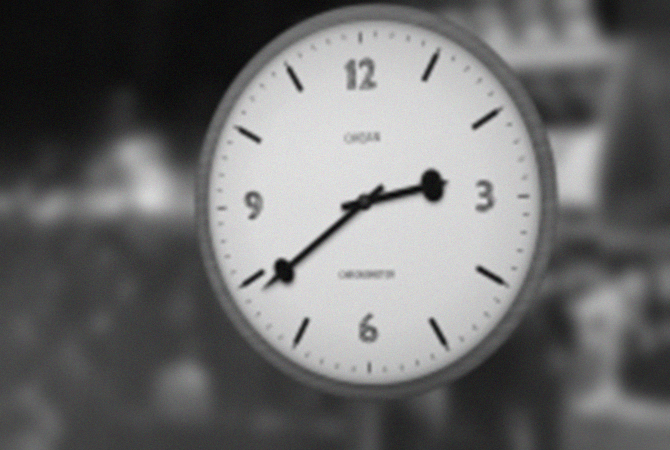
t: 2:39
